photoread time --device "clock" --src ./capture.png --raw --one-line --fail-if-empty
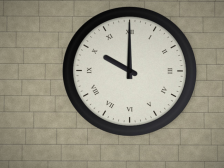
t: 10:00
